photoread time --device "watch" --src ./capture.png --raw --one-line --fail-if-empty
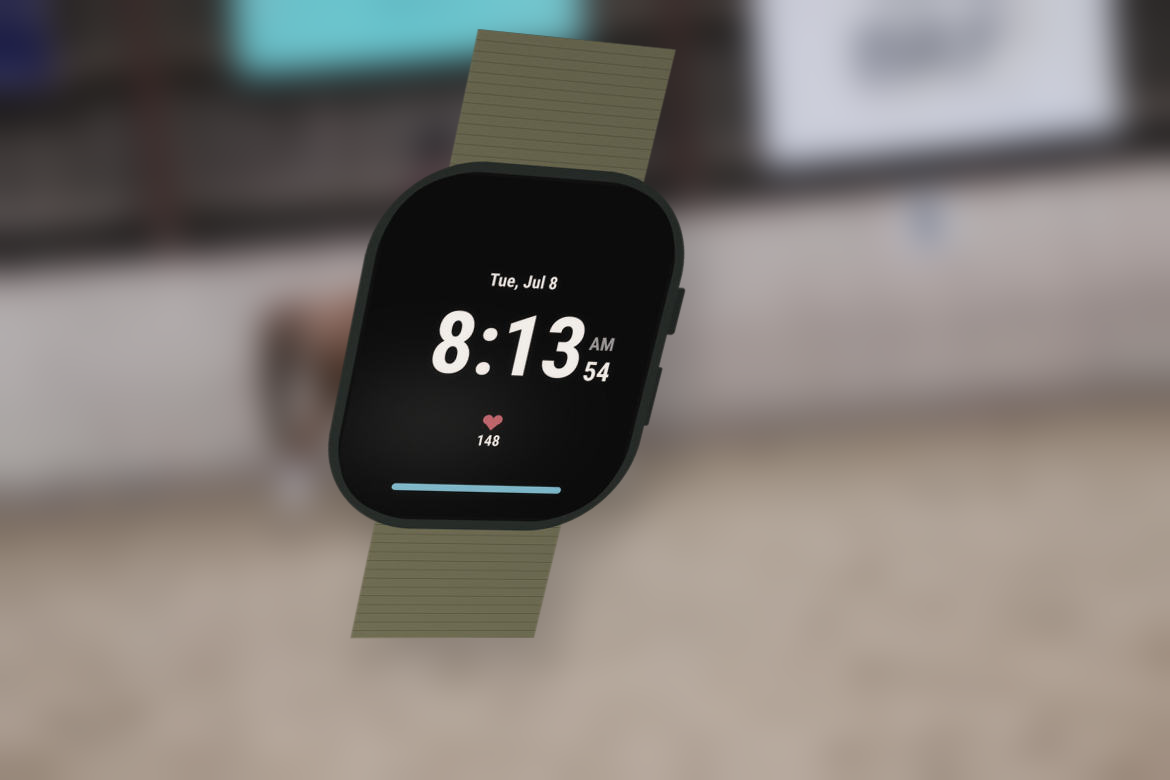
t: 8:13:54
